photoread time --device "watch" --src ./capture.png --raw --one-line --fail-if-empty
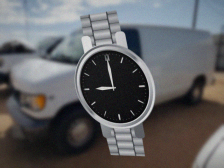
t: 9:00
